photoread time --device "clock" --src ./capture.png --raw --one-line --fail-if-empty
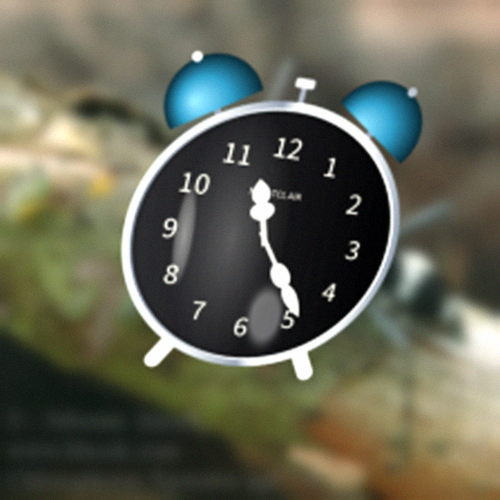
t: 11:24
